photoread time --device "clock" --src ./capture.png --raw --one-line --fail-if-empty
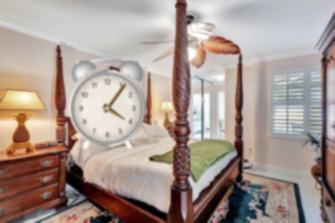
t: 4:06
